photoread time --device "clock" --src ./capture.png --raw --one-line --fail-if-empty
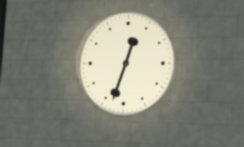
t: 12:33
